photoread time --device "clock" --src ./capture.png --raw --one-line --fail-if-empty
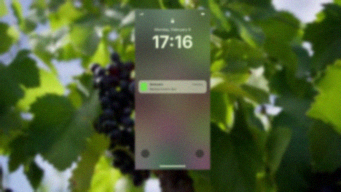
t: 17:16
